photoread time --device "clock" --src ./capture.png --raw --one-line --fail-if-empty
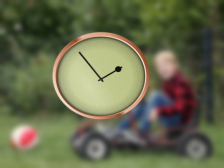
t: 1:54
